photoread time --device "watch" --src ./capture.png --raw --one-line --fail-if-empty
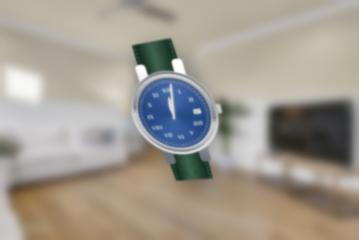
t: 12:02
